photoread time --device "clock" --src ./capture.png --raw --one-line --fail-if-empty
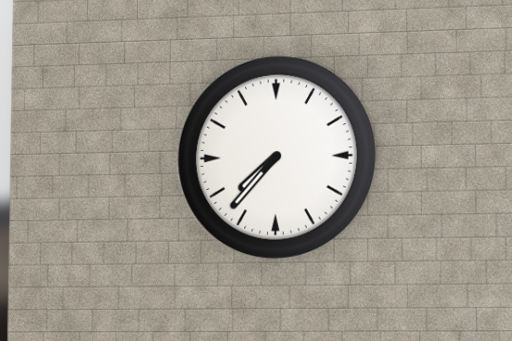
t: 7:37
